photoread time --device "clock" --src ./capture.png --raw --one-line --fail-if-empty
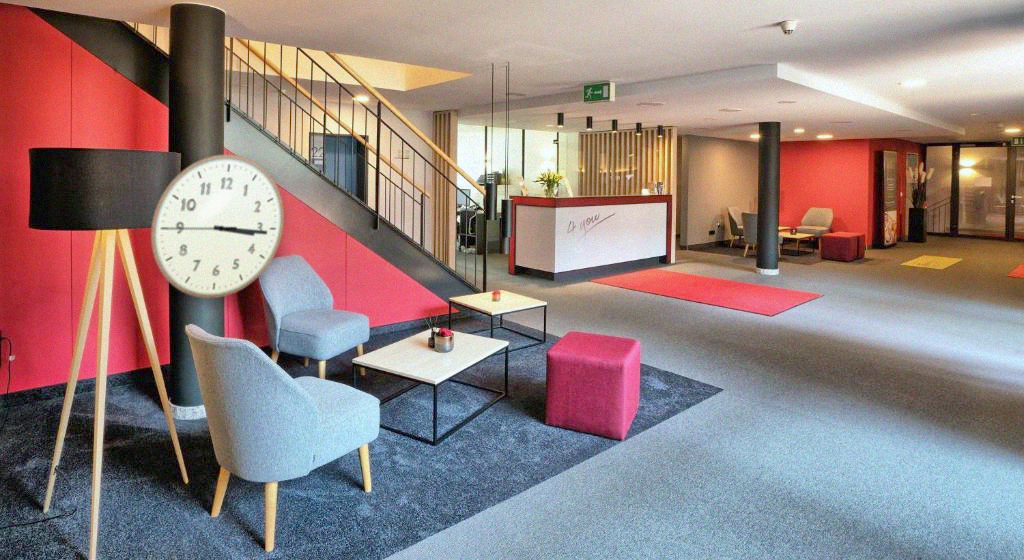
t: 3:15:45
